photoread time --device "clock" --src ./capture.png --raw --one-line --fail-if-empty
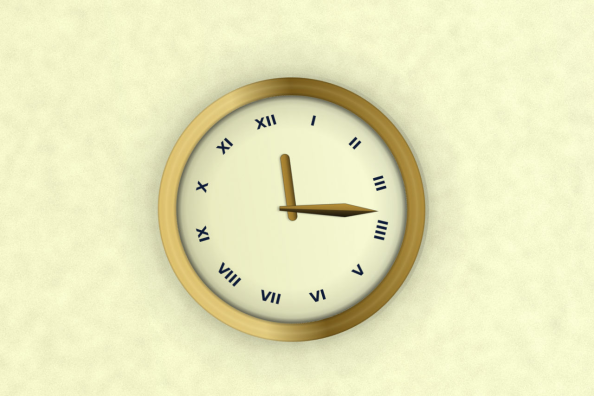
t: 12:18
